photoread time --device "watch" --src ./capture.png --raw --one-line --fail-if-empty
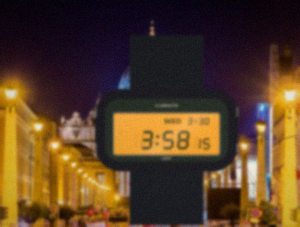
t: 3:58
